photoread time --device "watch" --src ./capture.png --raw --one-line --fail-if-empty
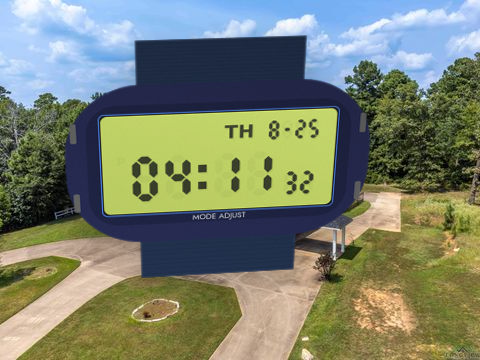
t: 4:11:32
